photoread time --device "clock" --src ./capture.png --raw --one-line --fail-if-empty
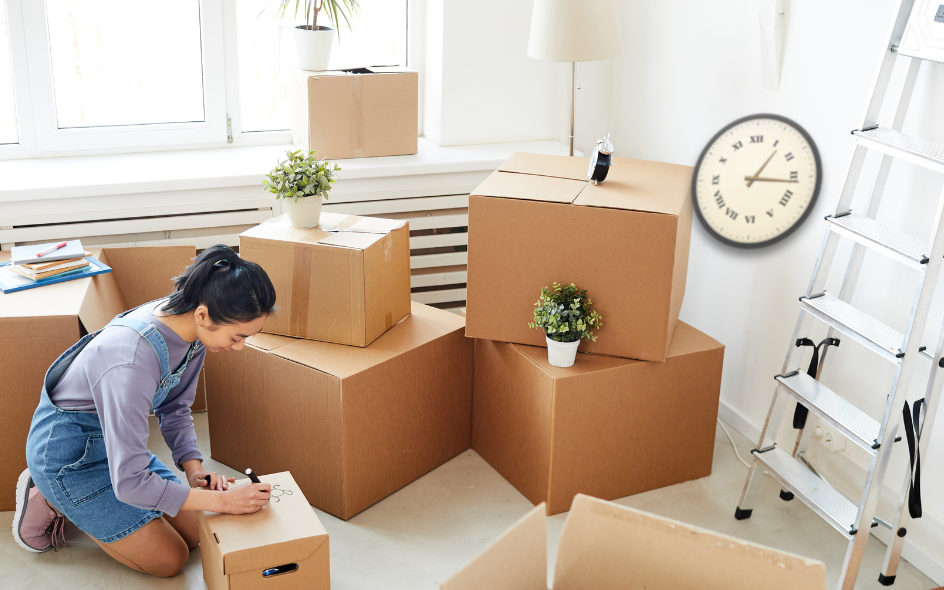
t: 1:16
